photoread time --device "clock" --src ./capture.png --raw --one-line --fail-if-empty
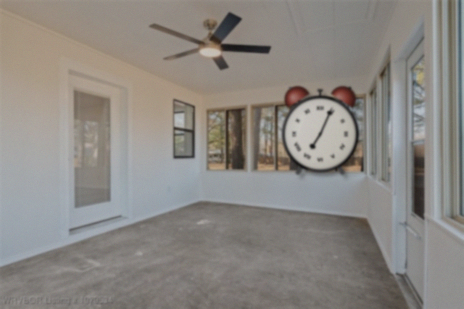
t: 7:04
